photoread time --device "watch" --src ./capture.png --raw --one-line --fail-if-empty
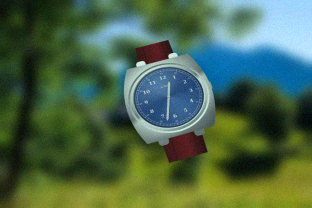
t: 12:33
